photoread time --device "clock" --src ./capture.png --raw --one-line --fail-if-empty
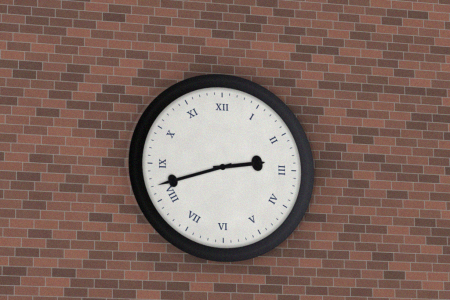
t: 2:42
